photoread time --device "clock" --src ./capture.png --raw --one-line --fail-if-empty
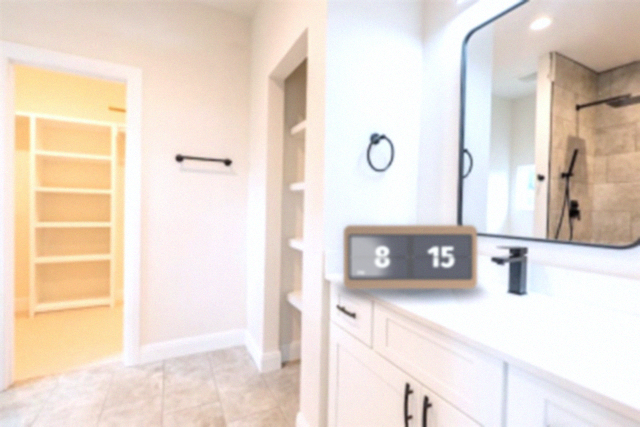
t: 8:15
